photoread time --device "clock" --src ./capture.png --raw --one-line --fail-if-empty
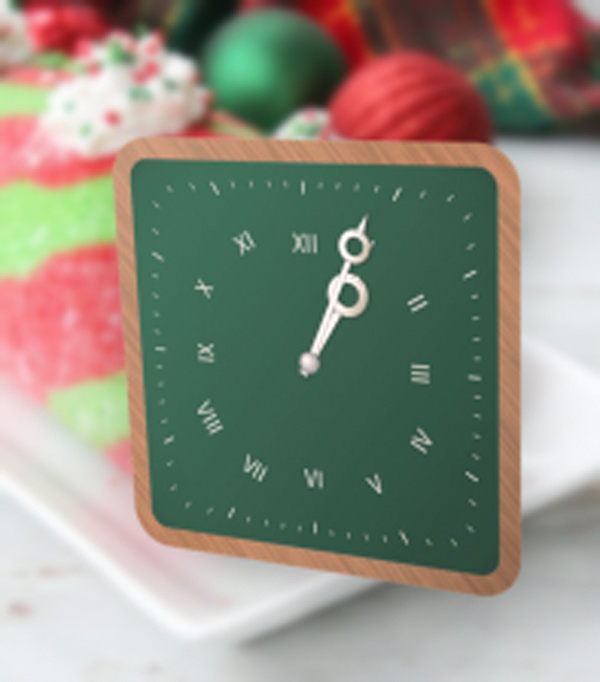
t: 1:04
